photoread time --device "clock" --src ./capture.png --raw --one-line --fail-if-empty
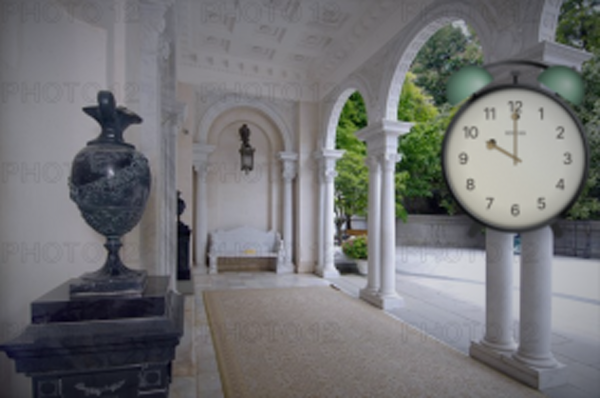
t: 10:00
